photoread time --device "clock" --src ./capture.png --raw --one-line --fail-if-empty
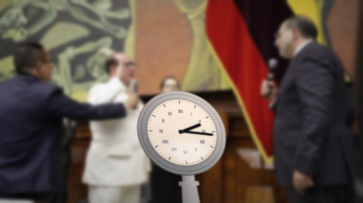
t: 2:16
